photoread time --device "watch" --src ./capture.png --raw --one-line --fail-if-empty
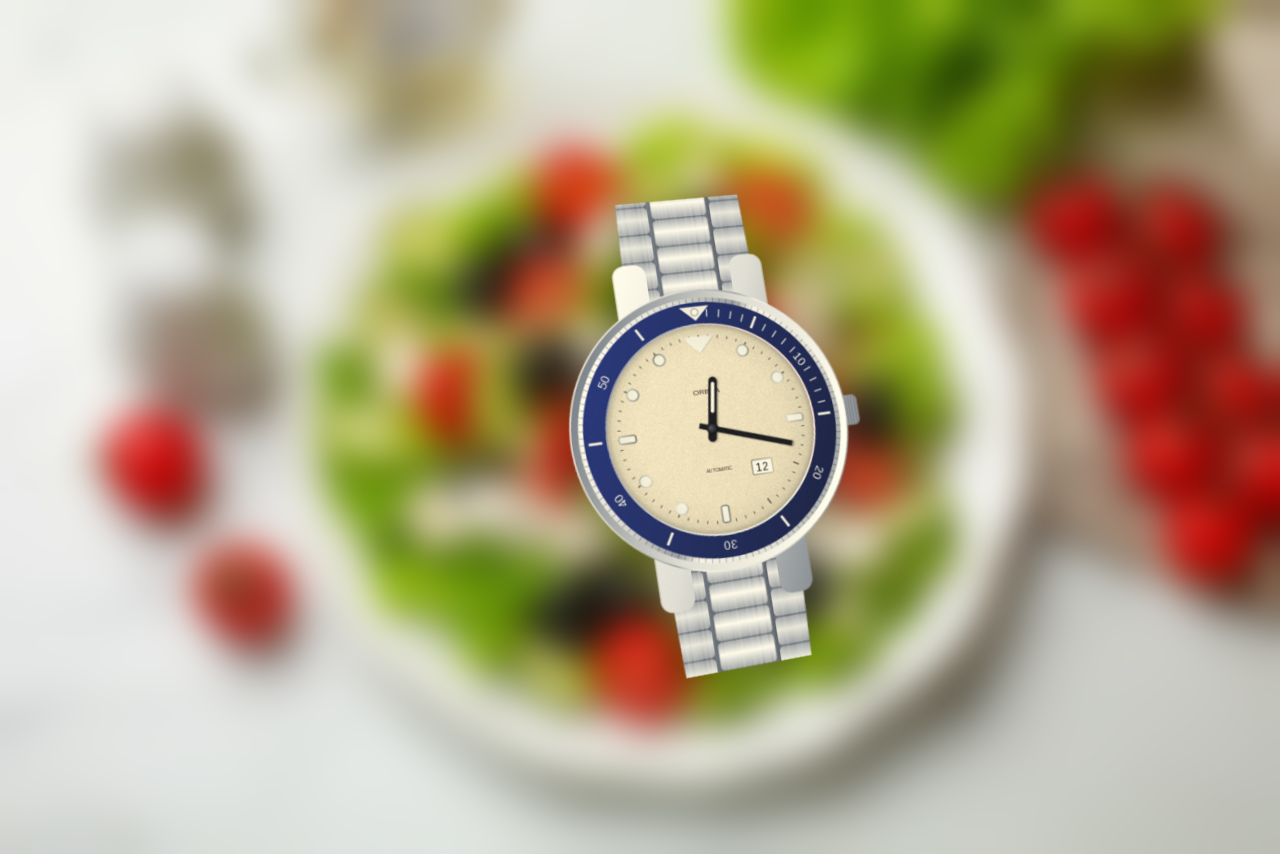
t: 12:18
